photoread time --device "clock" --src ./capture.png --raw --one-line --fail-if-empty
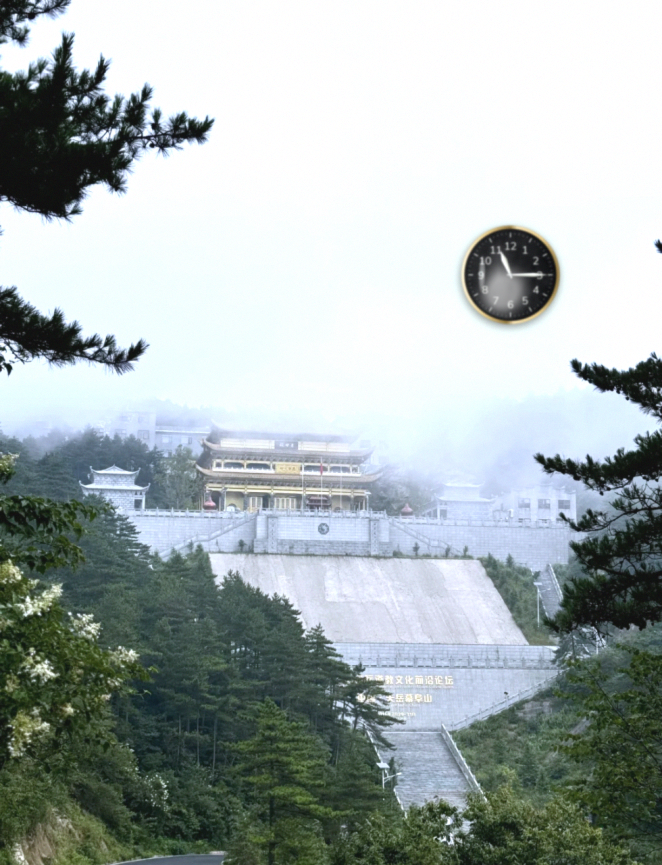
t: 11:15
